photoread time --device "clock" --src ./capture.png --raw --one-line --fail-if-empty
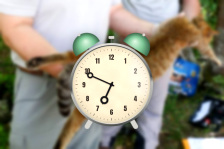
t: 6:49
